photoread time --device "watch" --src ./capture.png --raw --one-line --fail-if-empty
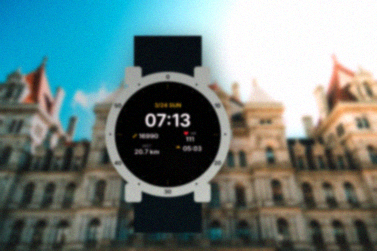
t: 7:13
